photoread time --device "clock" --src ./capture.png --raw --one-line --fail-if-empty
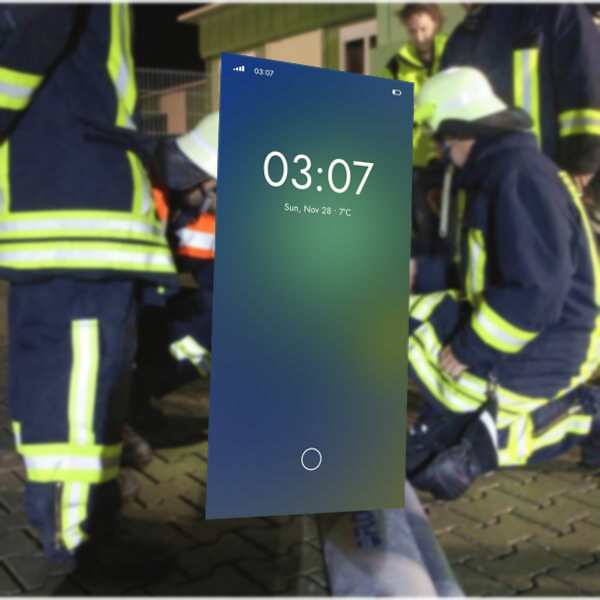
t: 3:07
